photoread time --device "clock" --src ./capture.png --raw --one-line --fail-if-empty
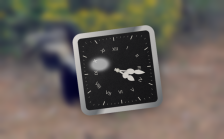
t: 4:17
